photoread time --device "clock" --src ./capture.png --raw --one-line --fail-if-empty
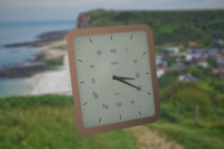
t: 3:20
